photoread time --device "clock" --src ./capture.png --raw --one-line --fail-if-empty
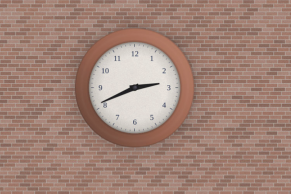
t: 2:41
